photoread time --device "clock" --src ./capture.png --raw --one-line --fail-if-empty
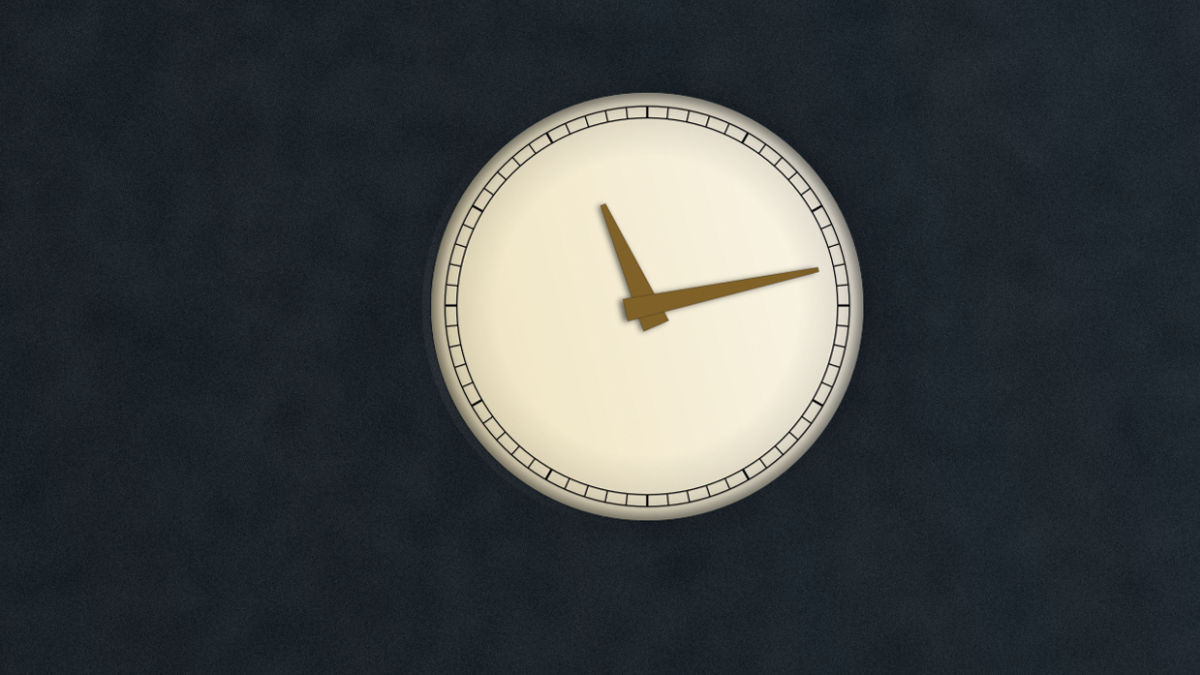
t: 11:13
